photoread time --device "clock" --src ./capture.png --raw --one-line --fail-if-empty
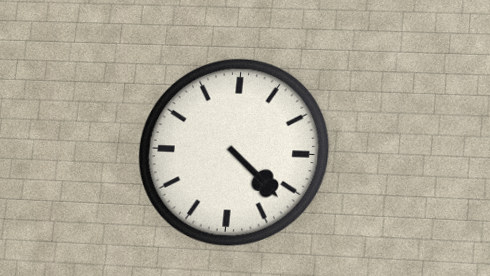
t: 4:22
